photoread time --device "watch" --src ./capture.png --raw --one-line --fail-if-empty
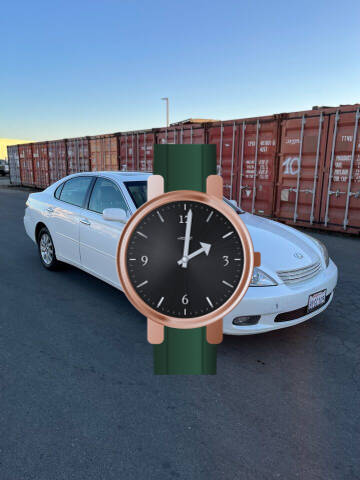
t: 2:01
